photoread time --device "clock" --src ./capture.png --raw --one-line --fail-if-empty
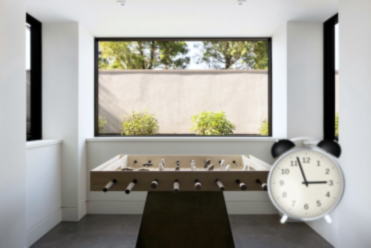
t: 2:57
